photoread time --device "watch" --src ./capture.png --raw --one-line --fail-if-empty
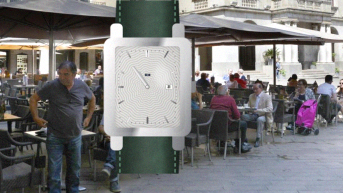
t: 10:54
